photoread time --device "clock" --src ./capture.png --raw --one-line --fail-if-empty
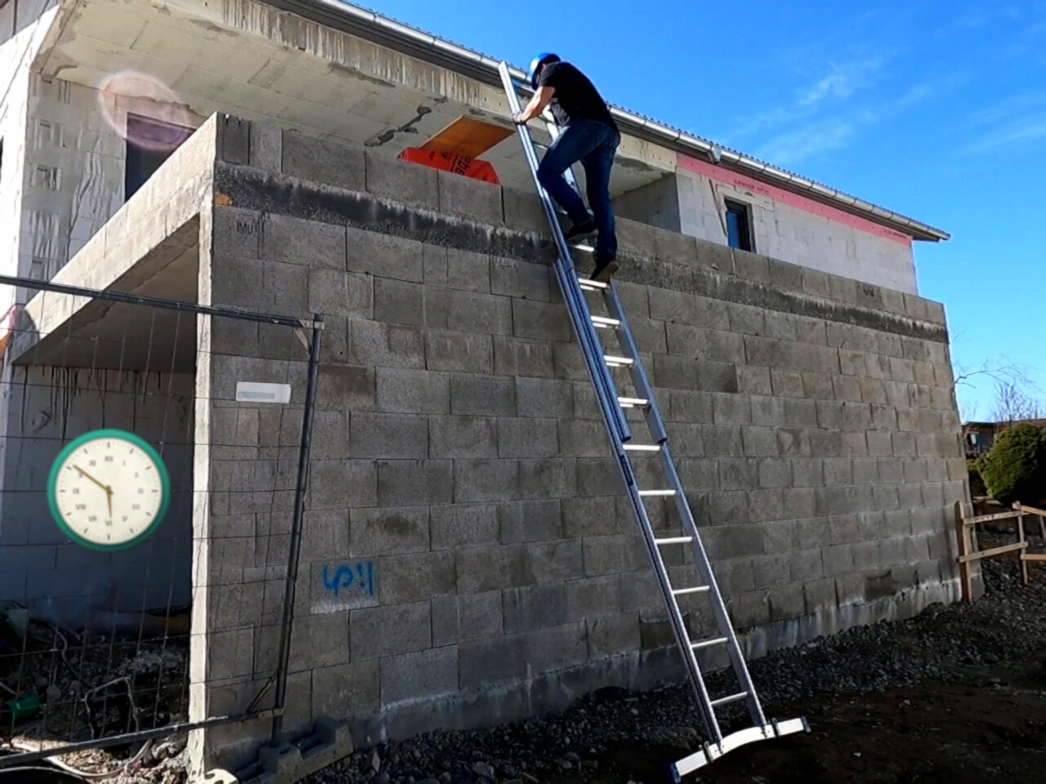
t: 5:51
